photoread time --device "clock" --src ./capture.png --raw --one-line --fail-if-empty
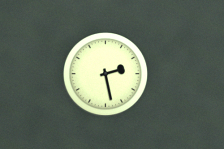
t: 2:28
